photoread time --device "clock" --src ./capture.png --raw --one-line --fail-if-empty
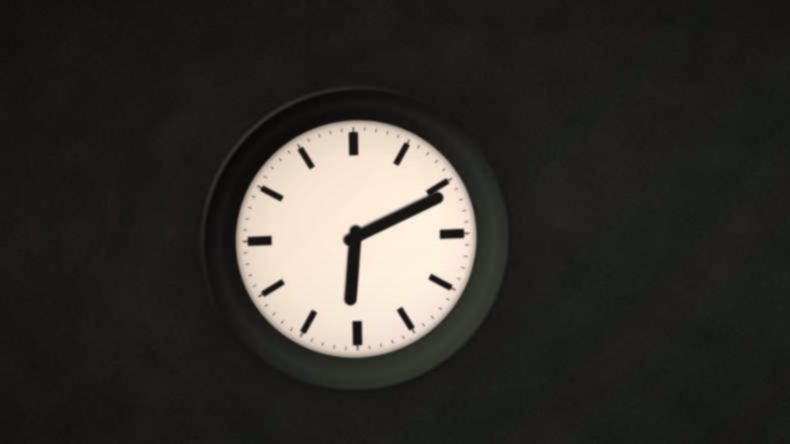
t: 6:11
